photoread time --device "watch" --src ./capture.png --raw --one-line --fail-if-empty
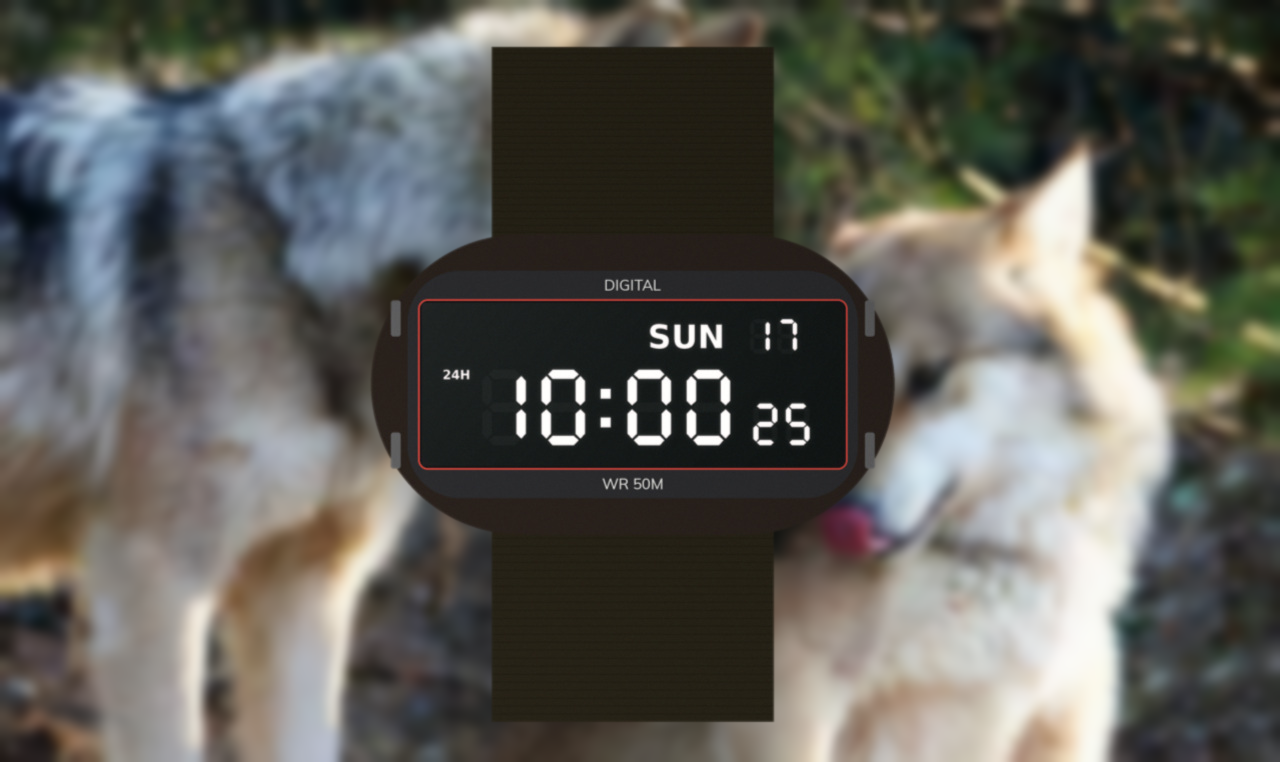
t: 10:00:25
